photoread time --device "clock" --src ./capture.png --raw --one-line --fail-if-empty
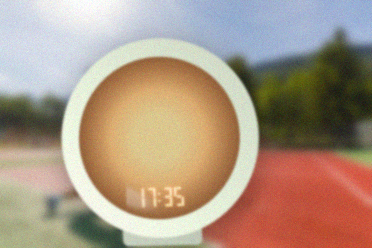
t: 17:35
